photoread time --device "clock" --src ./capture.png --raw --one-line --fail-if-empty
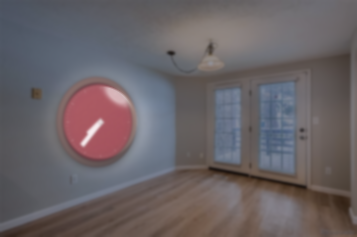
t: 7:37
